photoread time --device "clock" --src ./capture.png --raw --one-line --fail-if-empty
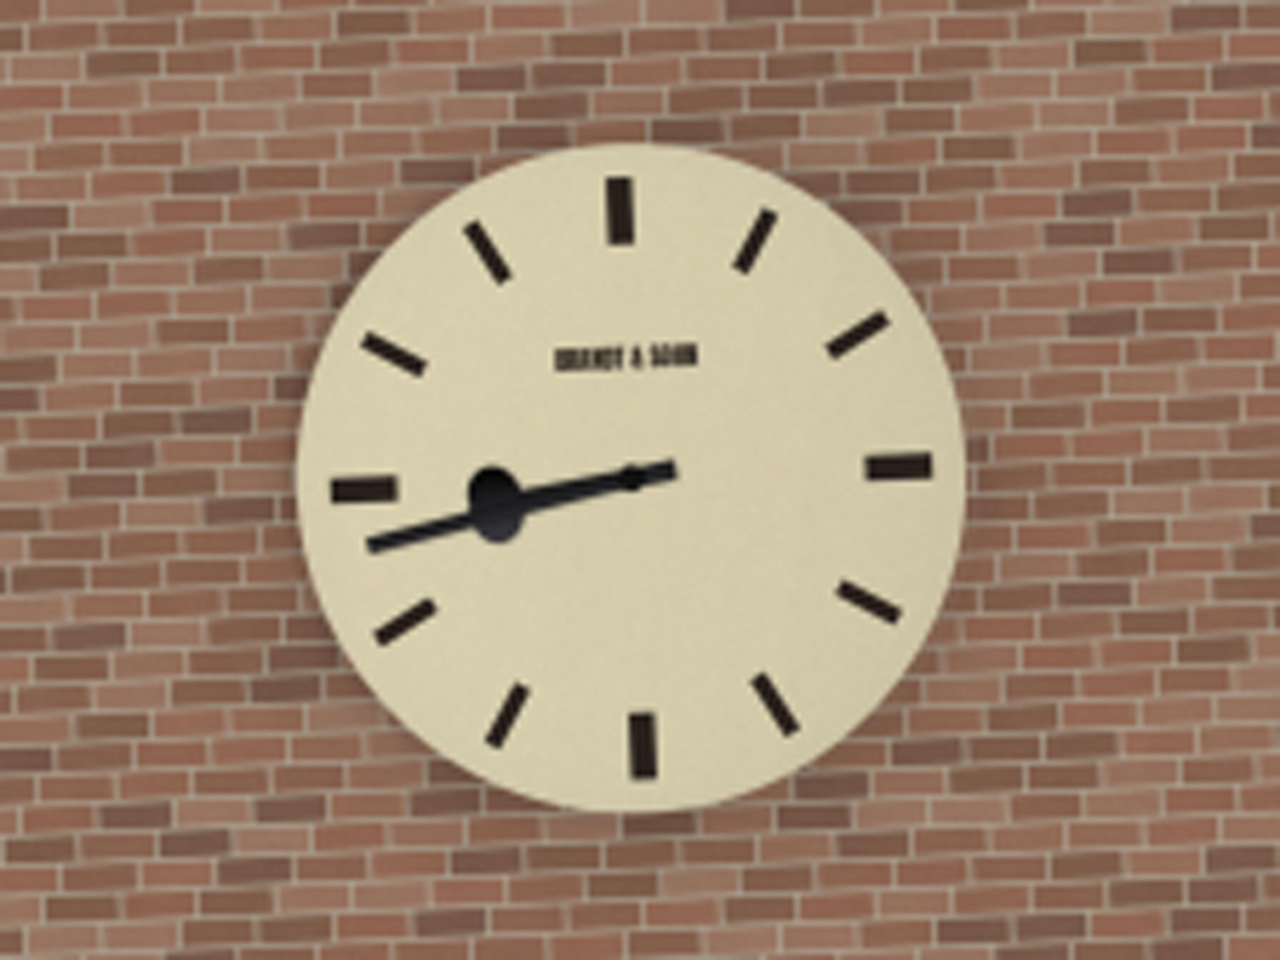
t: 8:43
